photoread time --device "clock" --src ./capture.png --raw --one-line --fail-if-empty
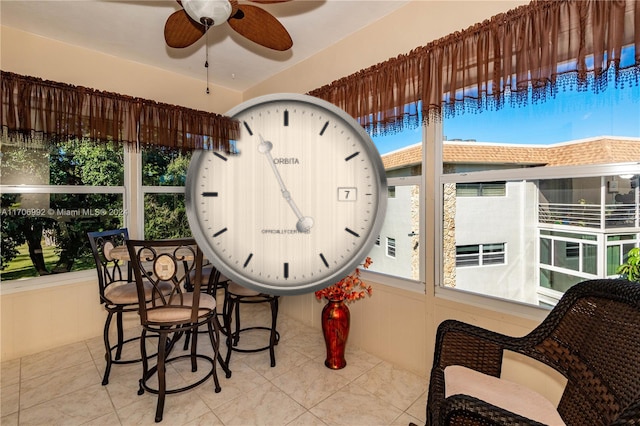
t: 4:56
